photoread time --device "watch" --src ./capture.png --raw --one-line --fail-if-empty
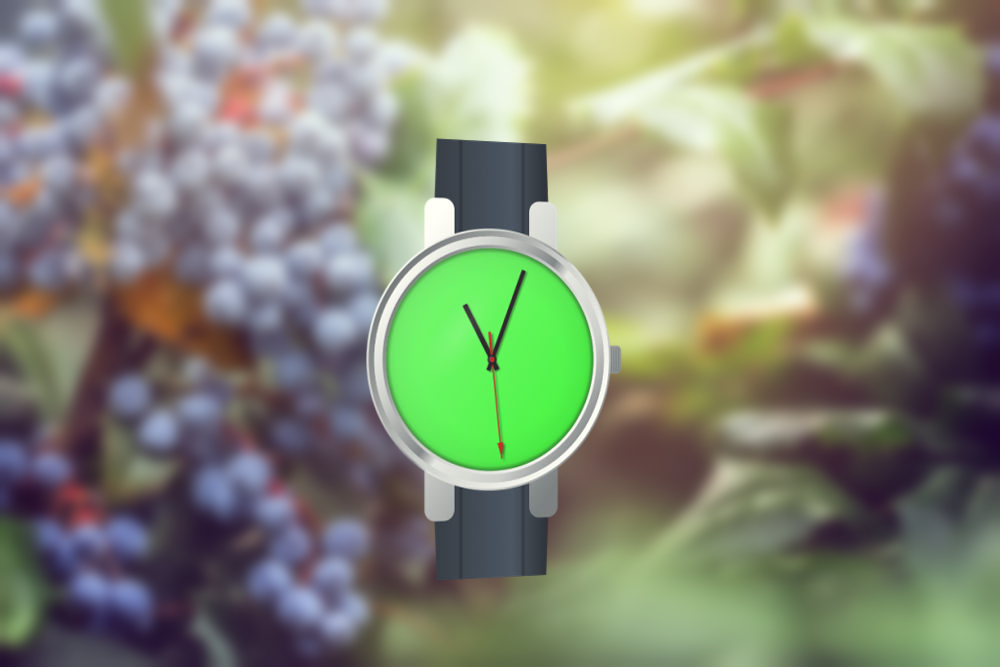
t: 11:03:29
